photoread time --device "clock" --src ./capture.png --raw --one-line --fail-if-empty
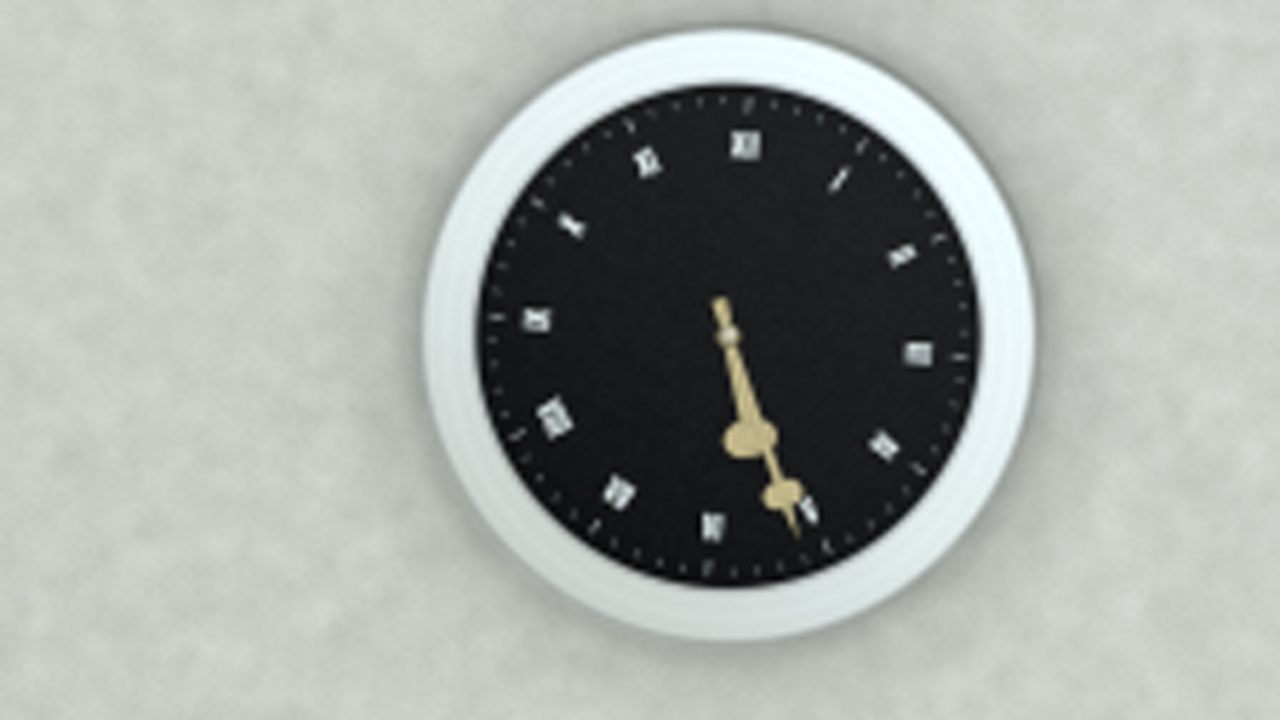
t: 5:26
